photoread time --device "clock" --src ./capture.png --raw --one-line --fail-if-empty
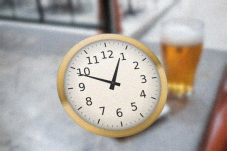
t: 12:49
